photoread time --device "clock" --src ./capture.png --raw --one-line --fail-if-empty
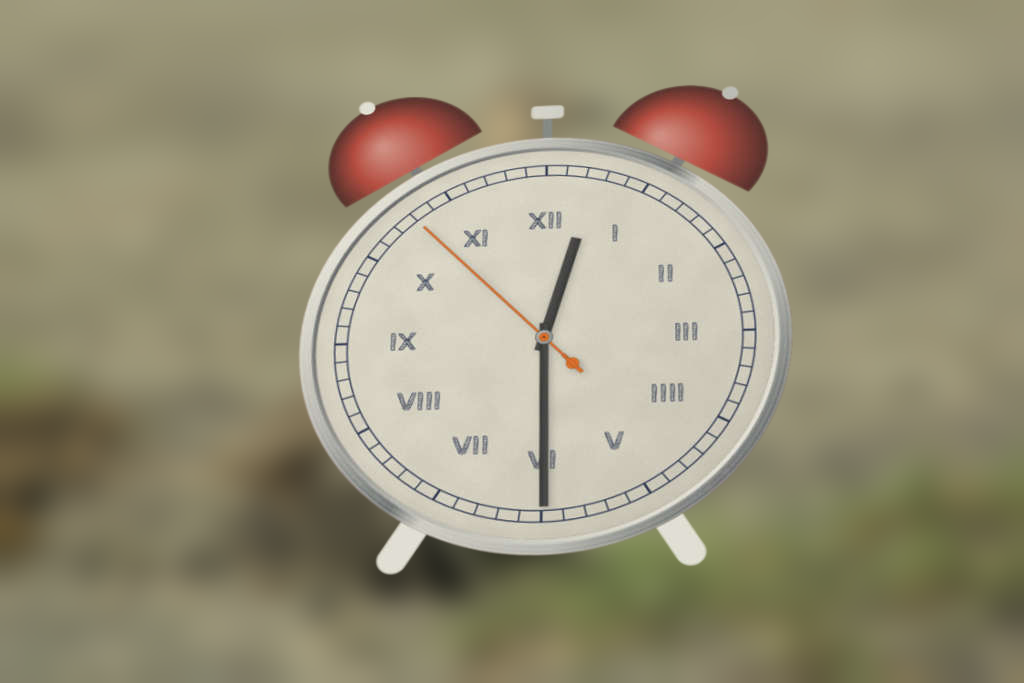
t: 12:29:53
